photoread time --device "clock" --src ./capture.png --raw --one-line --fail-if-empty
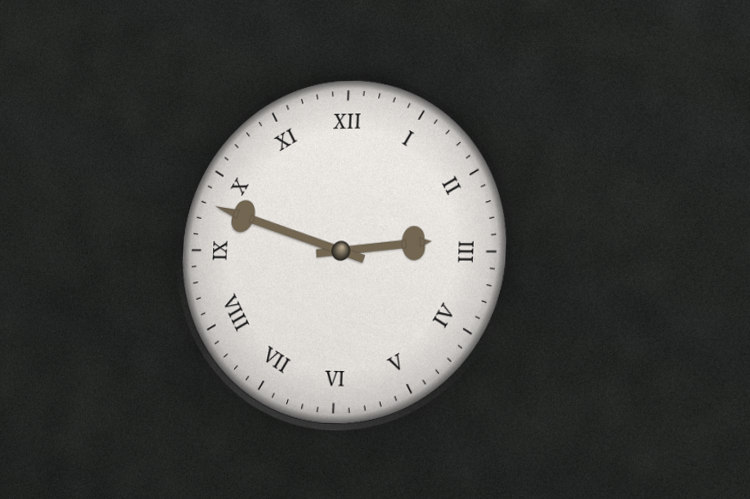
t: 2:48
